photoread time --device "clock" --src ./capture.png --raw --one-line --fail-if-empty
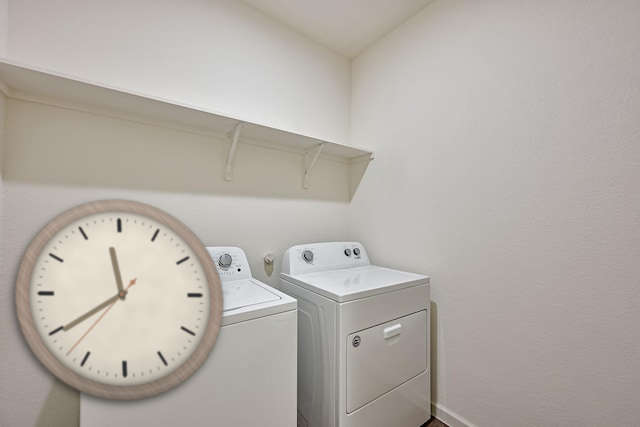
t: 11:39:37
